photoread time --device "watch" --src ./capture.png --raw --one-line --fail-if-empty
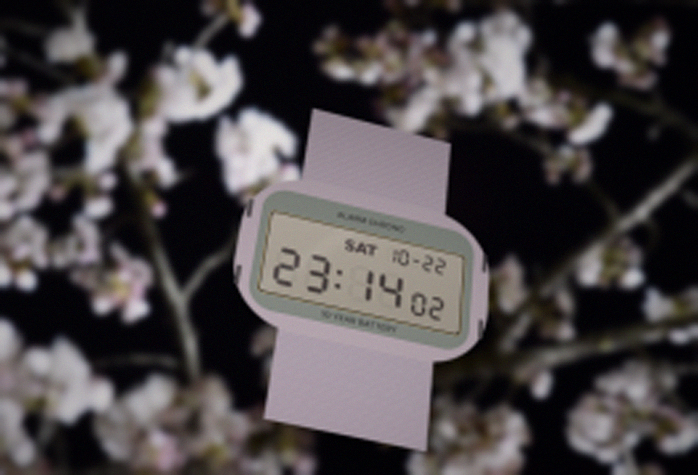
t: 23:14:02
